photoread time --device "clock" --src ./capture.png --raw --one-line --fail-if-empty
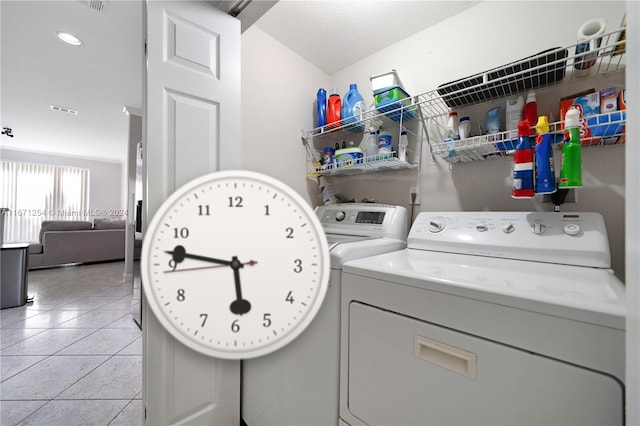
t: 5:46:44
